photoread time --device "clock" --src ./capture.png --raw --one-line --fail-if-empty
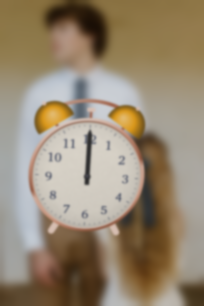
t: 12:00
